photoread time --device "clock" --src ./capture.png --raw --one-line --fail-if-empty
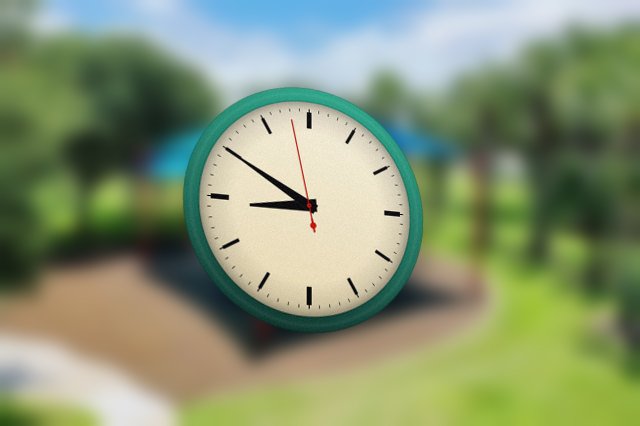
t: 8:49:58
